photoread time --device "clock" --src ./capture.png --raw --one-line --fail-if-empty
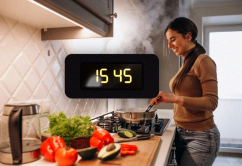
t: 15:45
